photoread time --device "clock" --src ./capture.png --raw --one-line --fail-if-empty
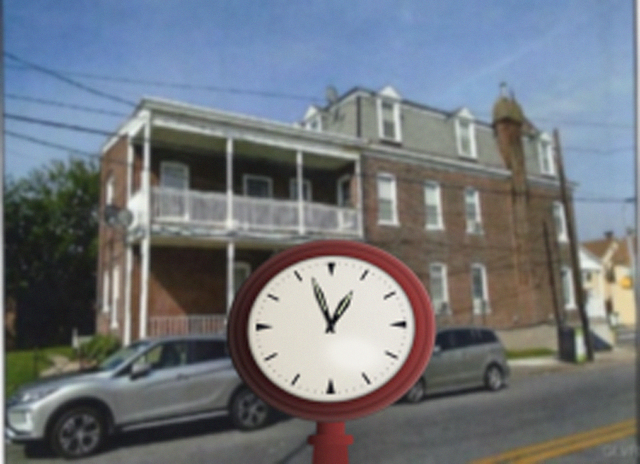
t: 12:57
